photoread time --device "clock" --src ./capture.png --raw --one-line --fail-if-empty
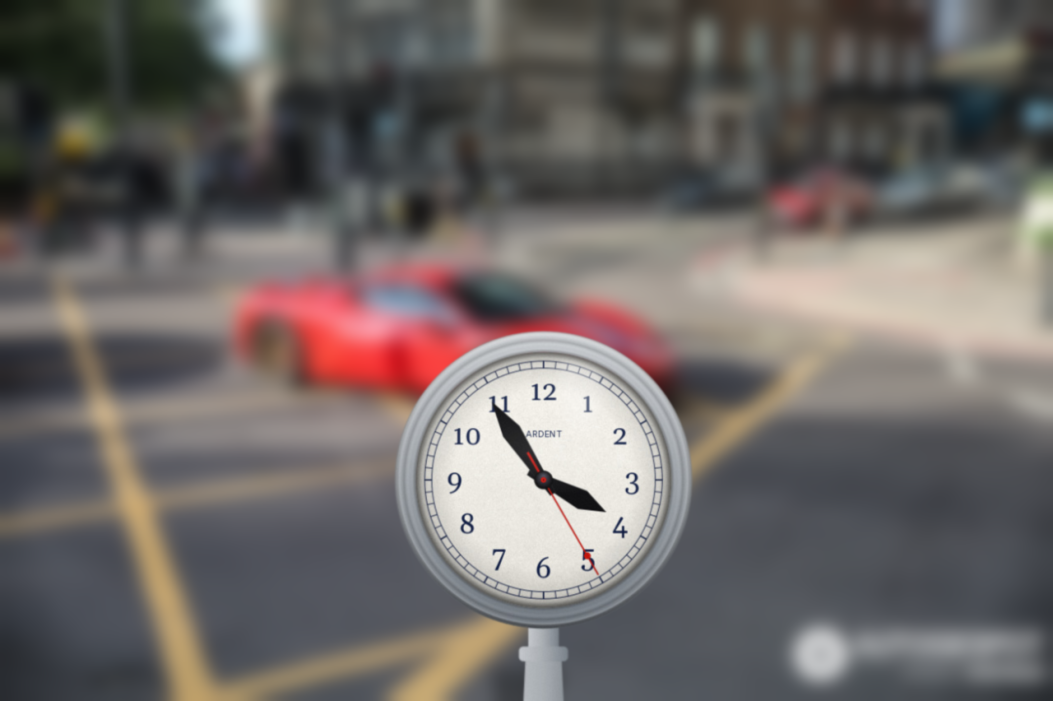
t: 3:54:25
